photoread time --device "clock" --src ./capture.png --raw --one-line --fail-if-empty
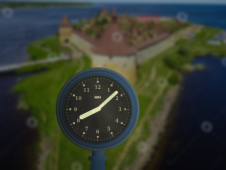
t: 8:08
